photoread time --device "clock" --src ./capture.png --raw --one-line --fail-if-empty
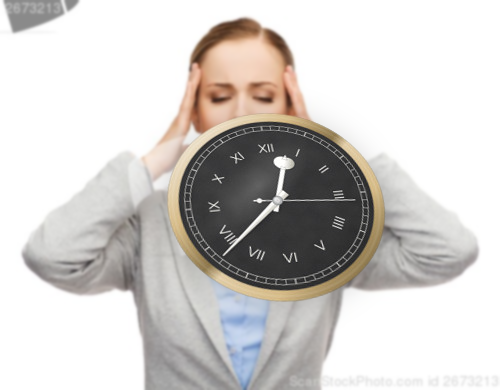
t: 12:38:16
